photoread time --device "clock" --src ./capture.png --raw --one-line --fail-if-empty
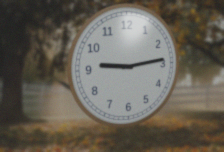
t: 9:14
